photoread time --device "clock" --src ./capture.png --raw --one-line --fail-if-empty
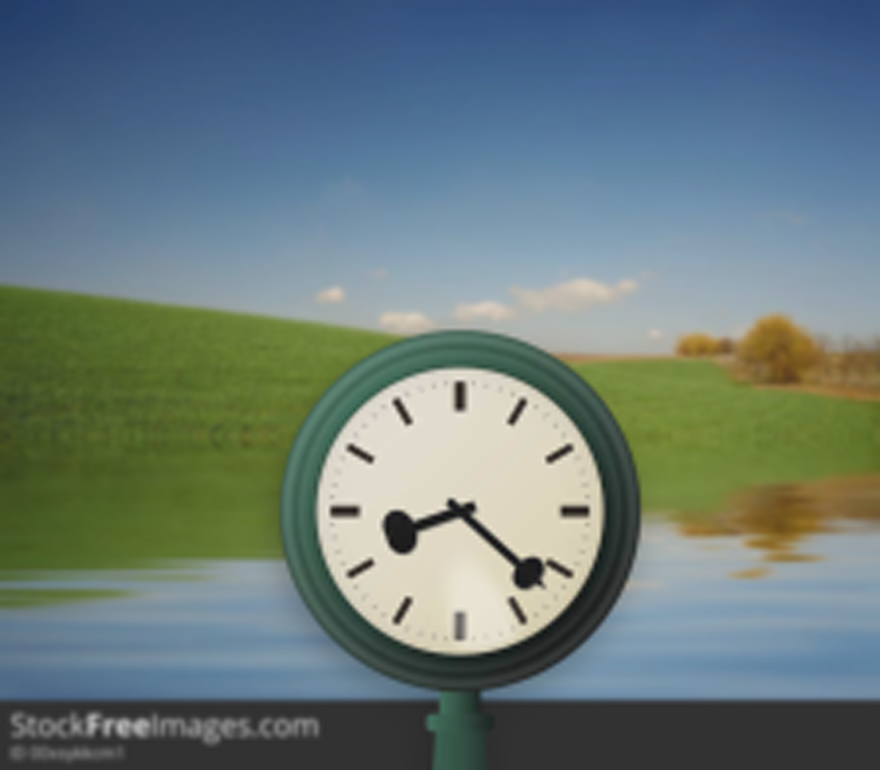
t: 8:22
